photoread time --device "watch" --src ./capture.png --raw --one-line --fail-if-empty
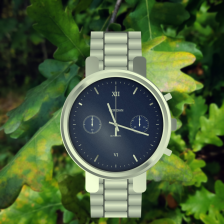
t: 11:18
